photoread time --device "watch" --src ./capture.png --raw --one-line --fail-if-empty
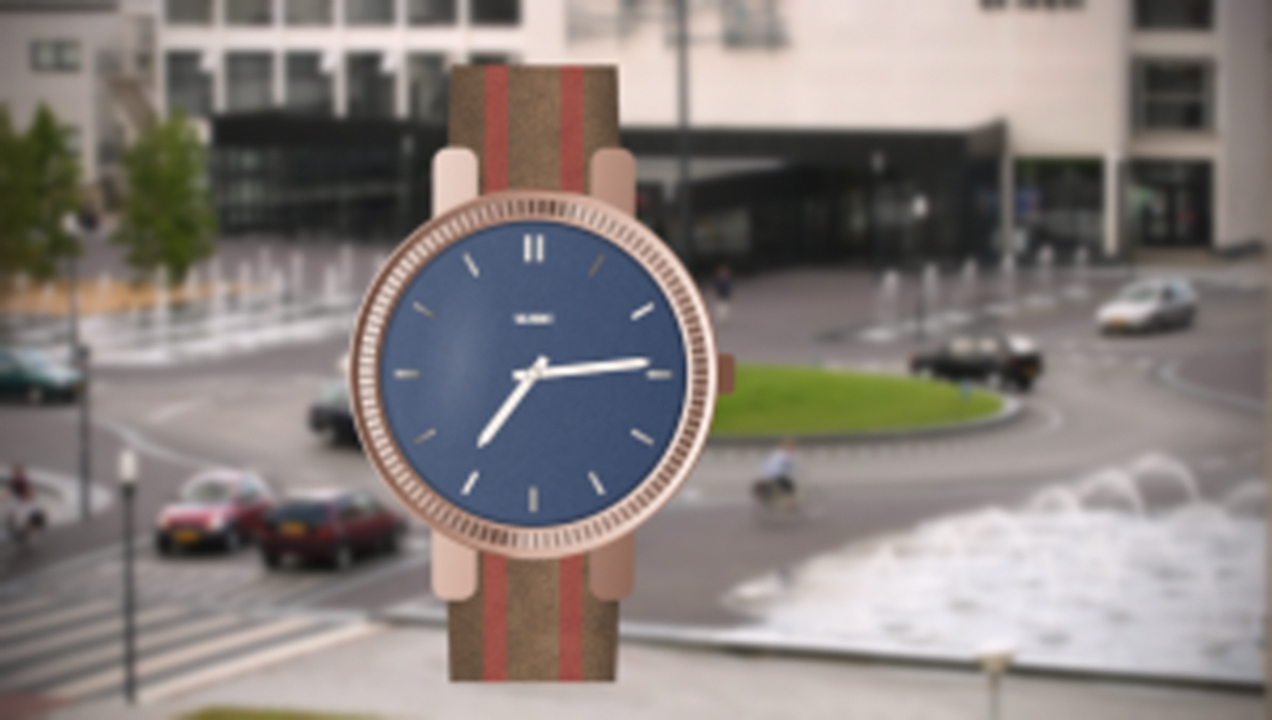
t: 7:14
